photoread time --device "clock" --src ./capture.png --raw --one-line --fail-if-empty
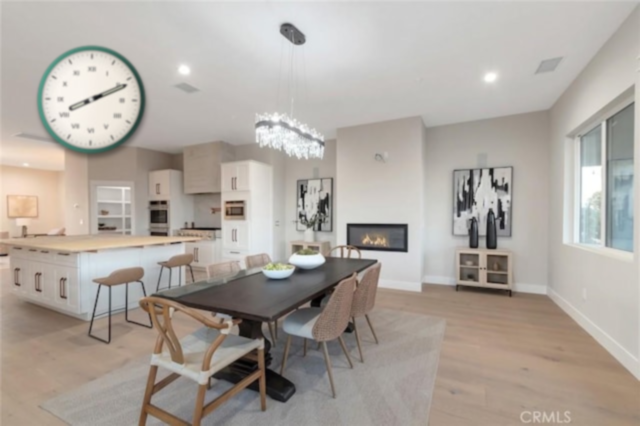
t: 8:11
